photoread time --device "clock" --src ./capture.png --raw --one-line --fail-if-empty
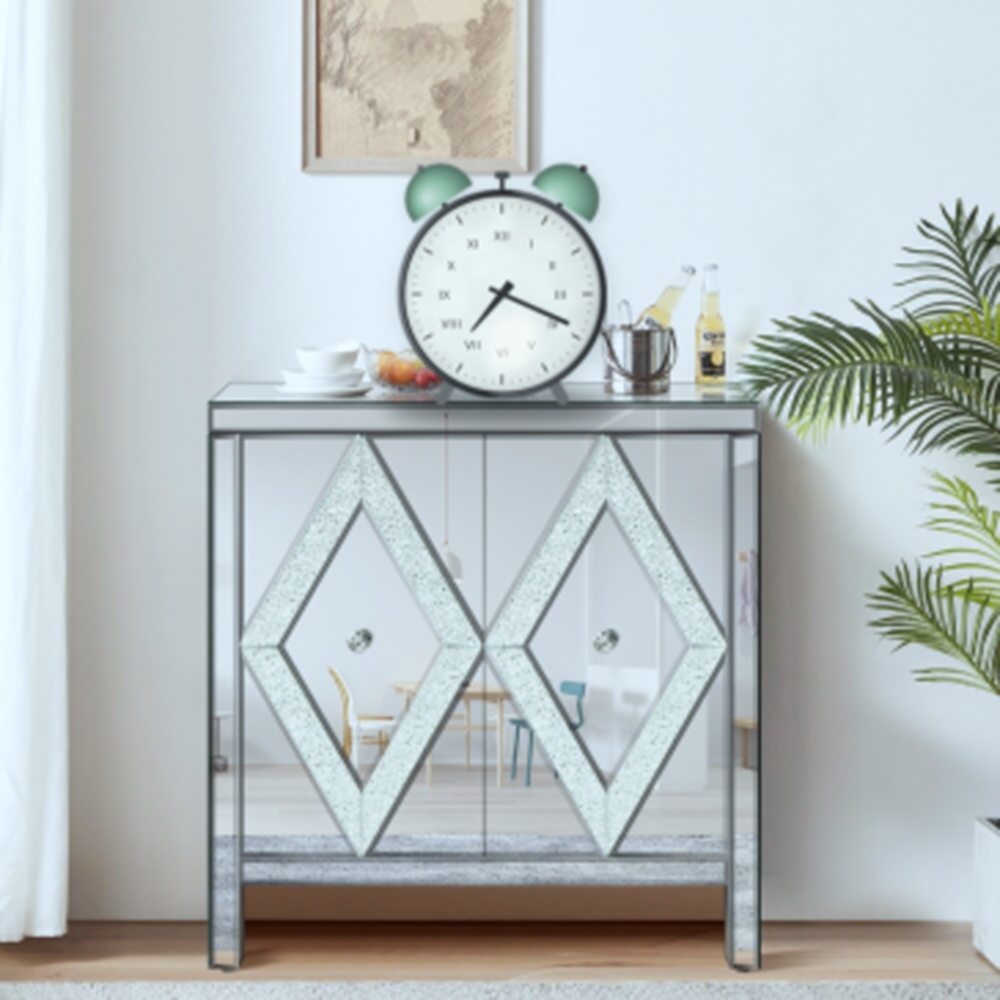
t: 7:19
